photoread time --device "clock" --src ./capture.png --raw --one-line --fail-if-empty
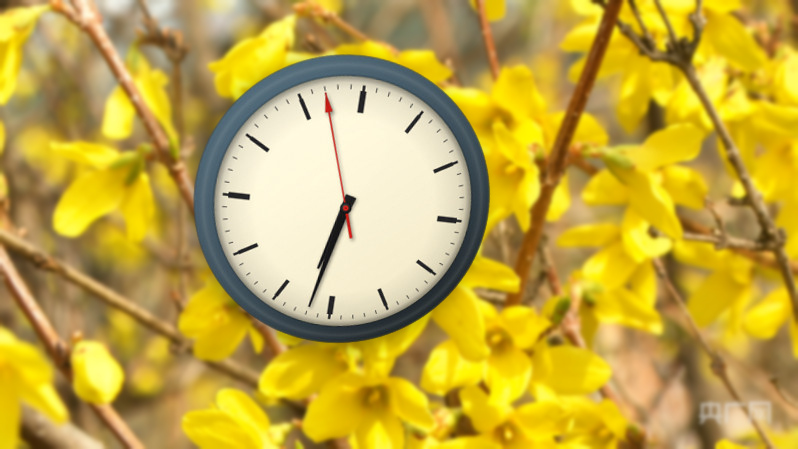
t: 6:31:57
